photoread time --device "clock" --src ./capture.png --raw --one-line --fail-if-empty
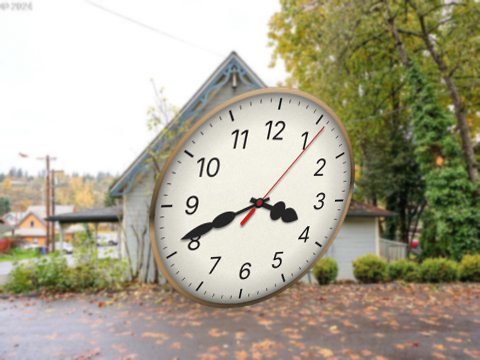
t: 3:41:06
